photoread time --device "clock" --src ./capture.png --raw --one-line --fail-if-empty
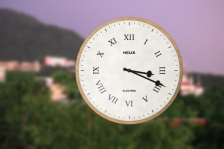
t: 3:19
